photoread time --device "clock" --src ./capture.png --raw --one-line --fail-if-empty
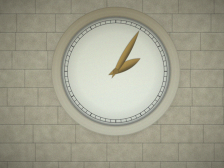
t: 2:05
